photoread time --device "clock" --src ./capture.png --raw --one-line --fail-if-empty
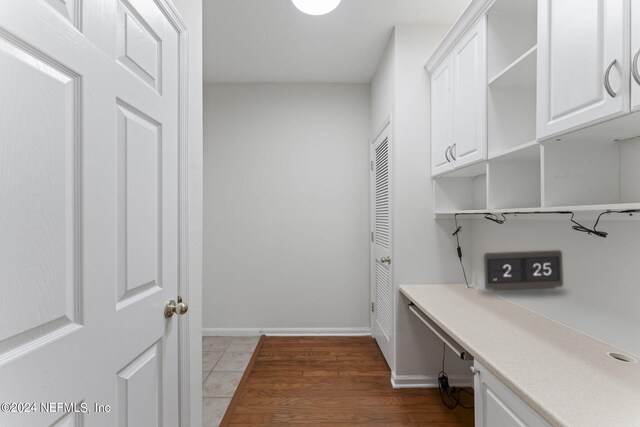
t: 2:25
